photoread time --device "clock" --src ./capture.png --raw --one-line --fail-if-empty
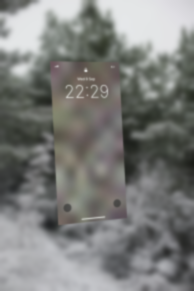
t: 22:29
